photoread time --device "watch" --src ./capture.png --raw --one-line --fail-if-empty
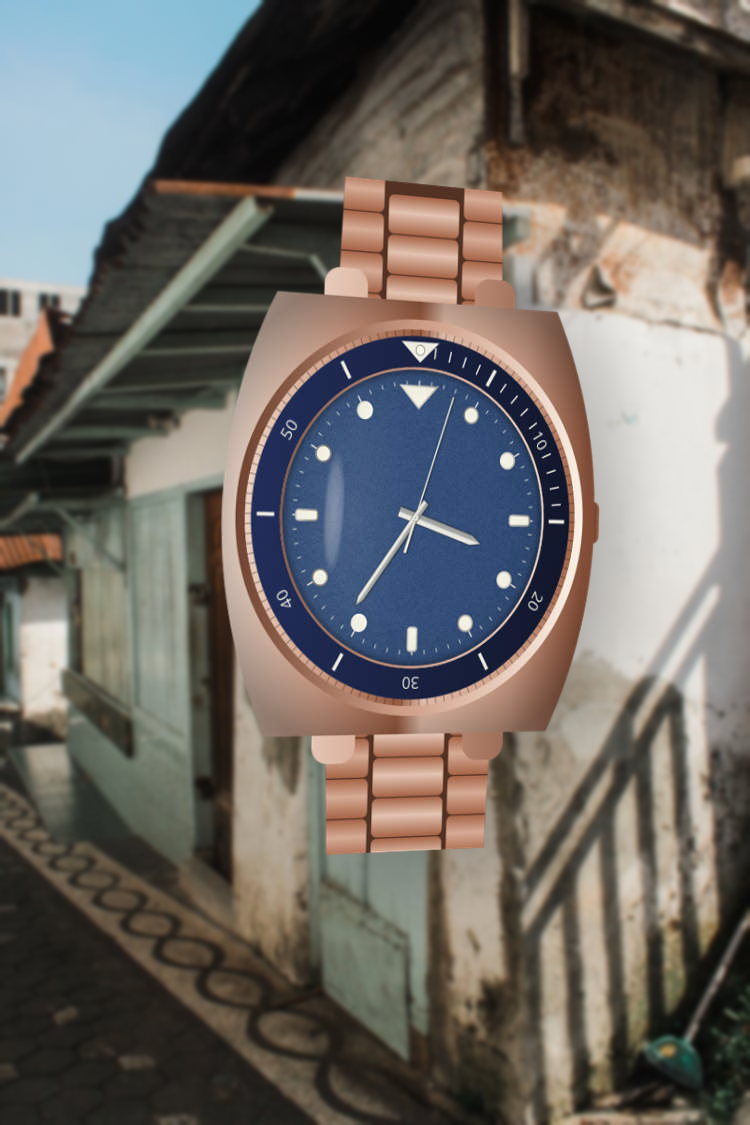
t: 3:36:03
